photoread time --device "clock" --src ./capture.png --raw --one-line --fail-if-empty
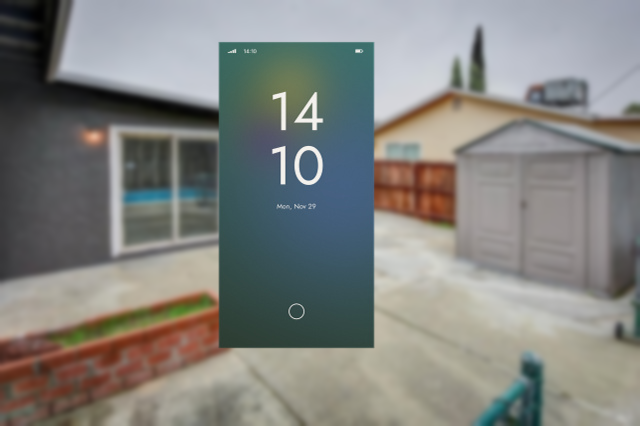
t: 14:10
